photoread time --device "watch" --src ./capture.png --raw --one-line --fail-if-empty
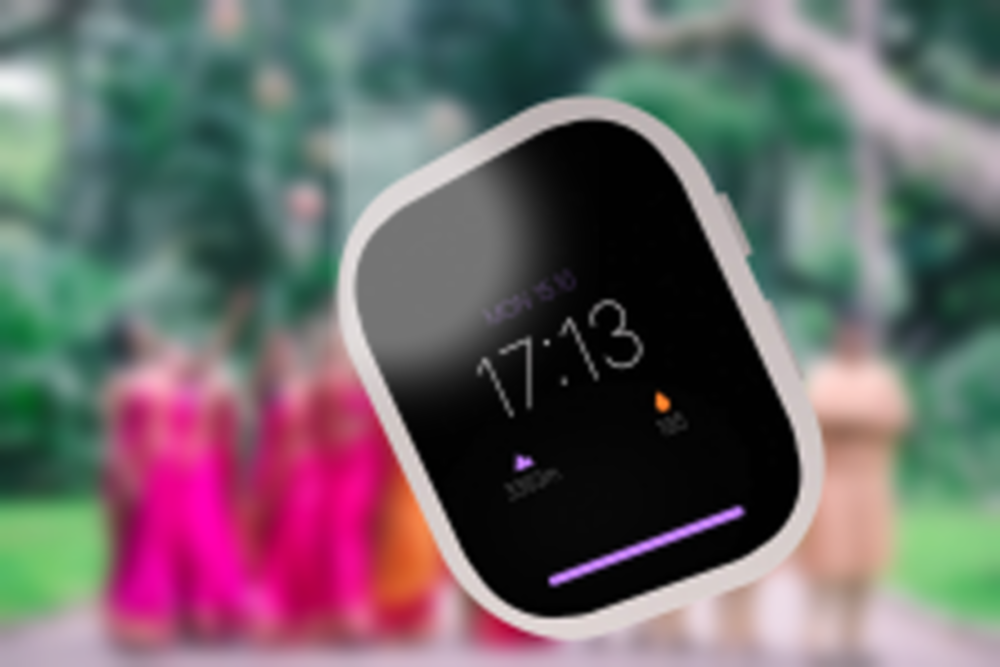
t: 17:13
